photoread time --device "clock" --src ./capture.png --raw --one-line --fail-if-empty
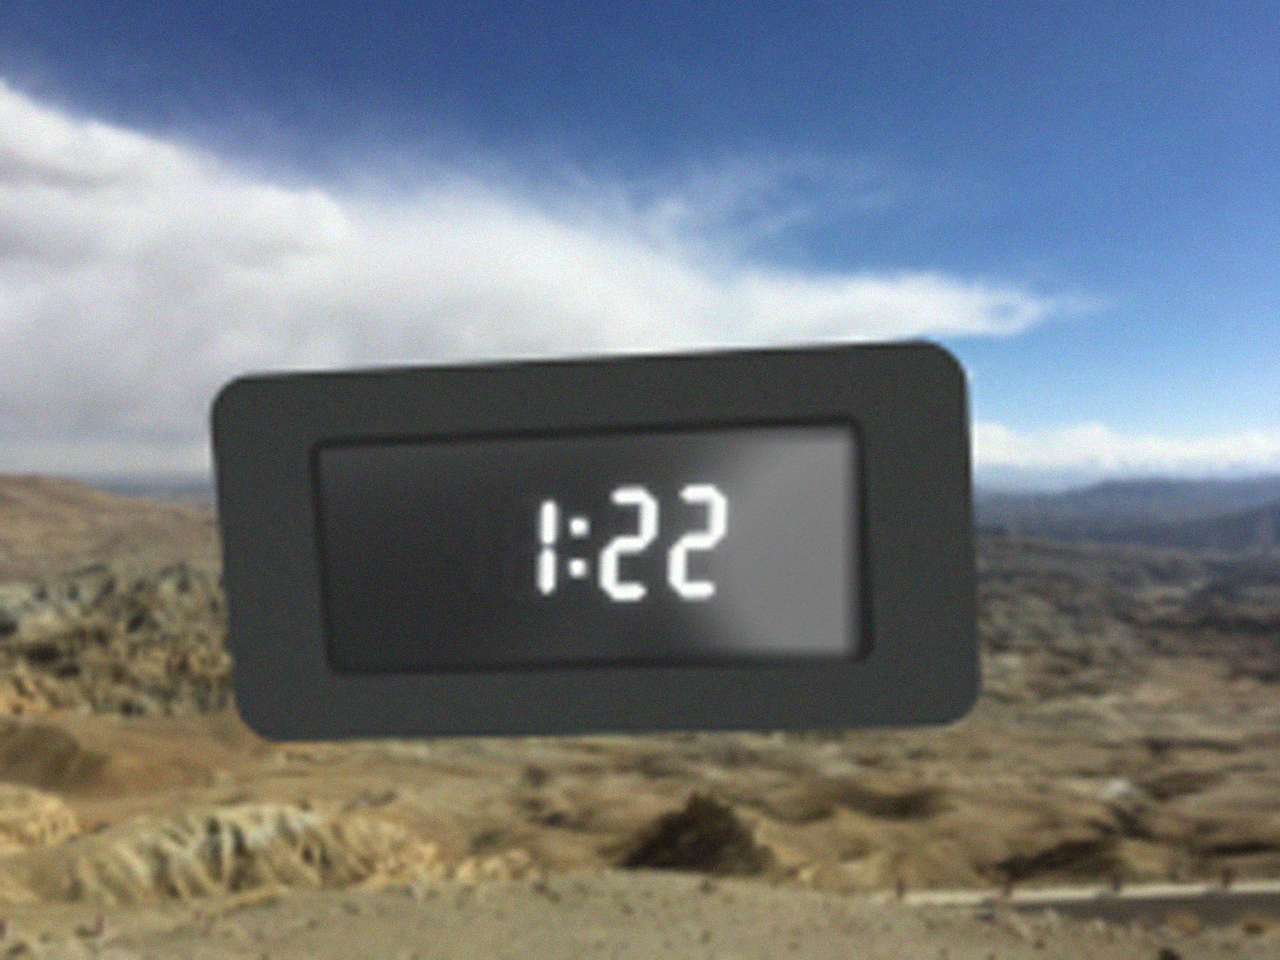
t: 1:22
